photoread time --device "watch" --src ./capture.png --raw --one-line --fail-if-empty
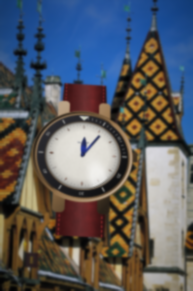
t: 12:06
